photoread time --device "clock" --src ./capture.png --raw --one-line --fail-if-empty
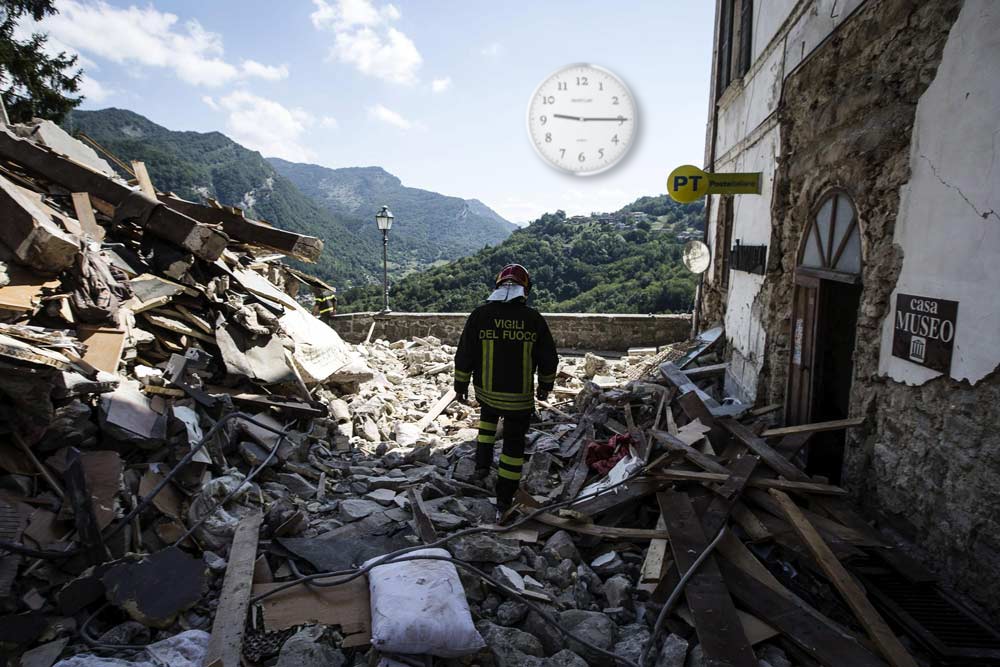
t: 9:15
